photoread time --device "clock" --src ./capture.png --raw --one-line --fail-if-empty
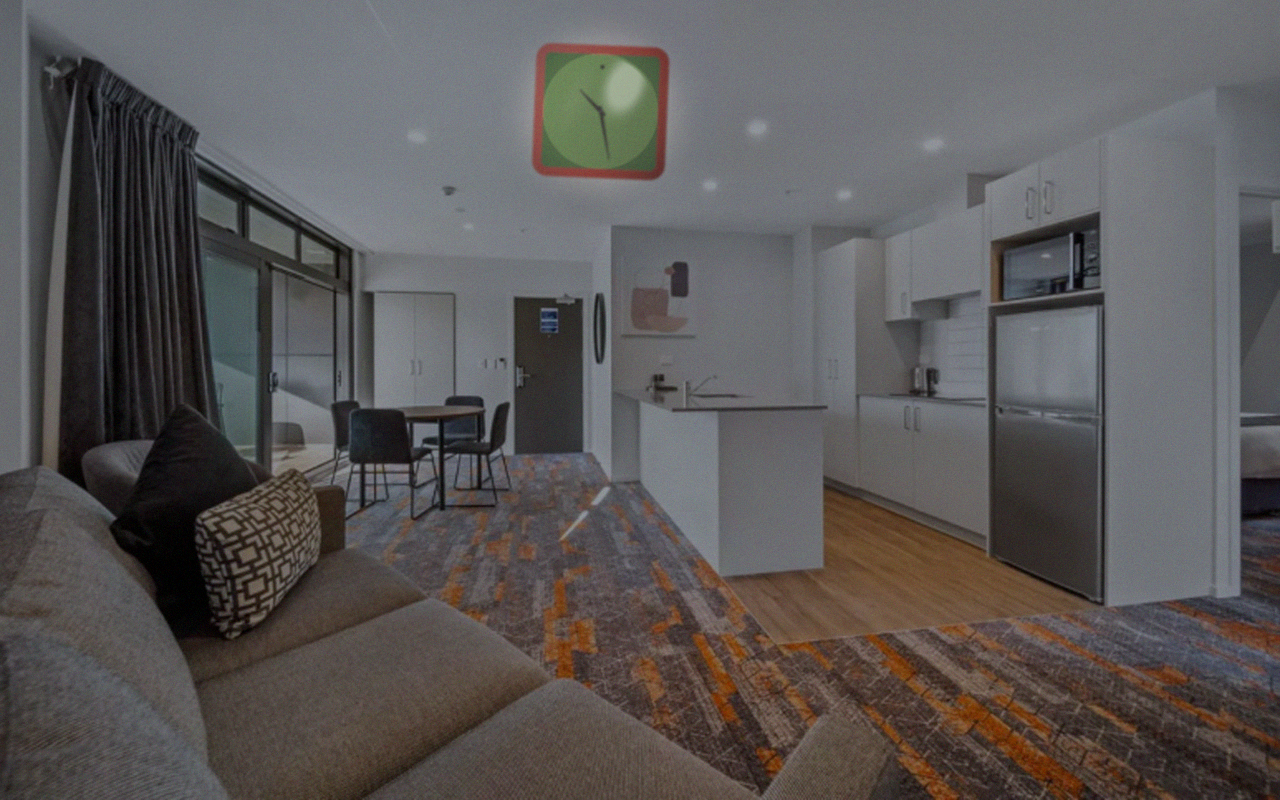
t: 10:28
